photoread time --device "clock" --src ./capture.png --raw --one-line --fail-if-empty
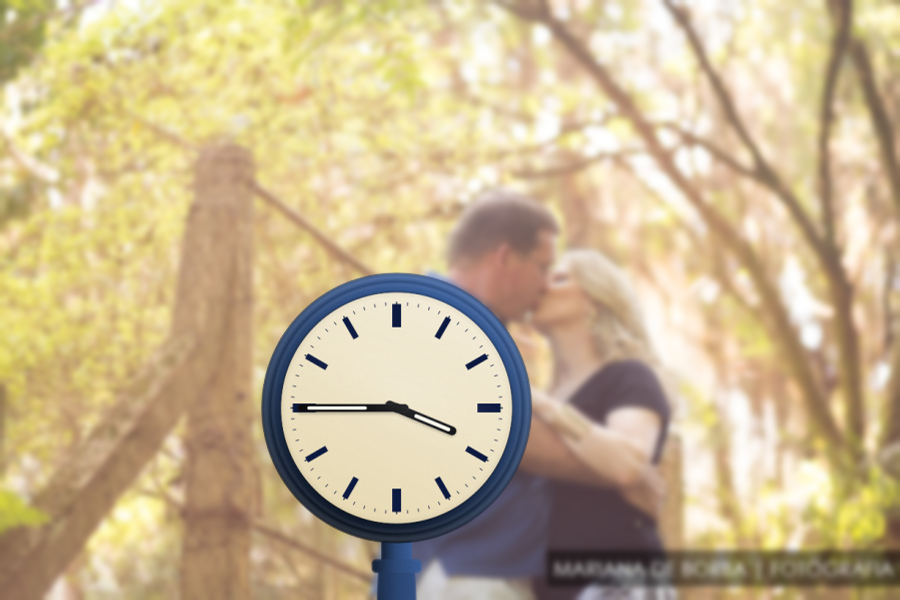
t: 3:45
